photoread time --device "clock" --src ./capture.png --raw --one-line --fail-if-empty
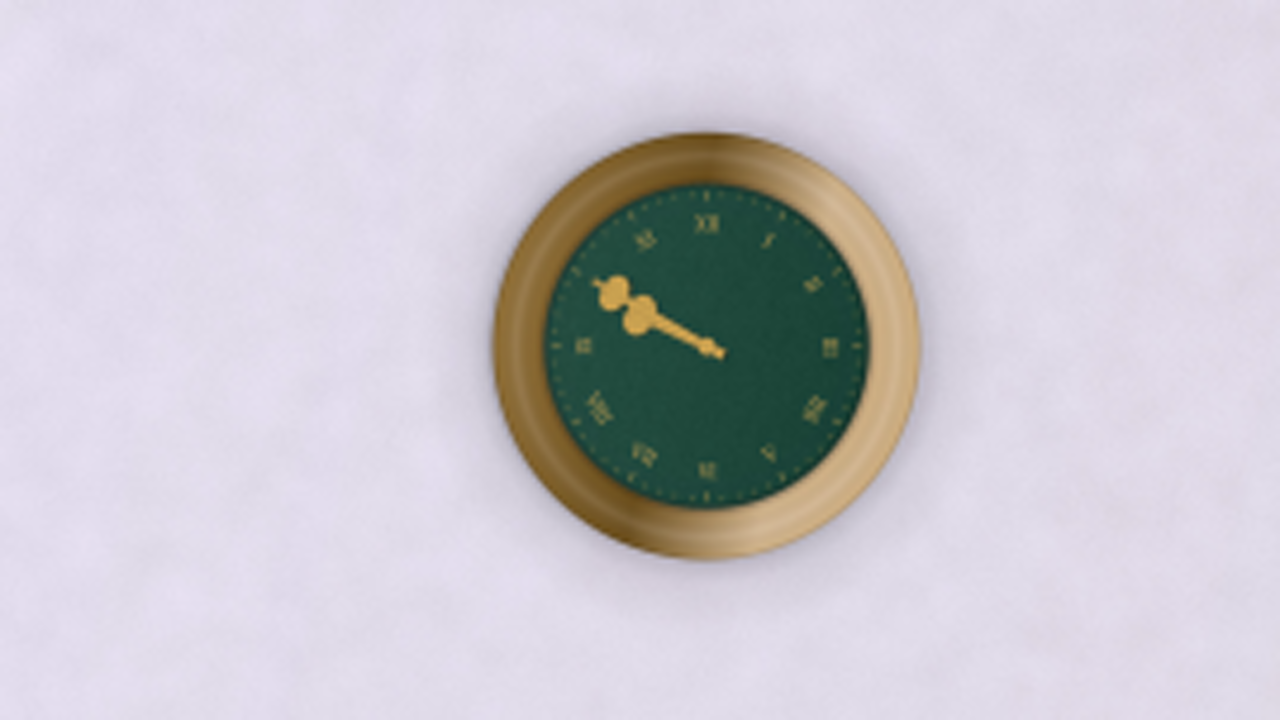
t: 9:50
